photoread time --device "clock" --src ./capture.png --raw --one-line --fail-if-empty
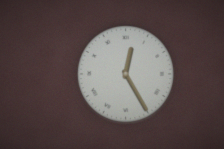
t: 12:25
